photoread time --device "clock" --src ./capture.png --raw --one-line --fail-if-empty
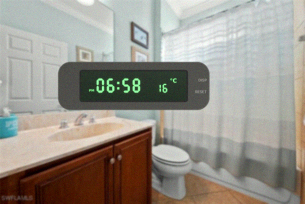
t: 6:58
